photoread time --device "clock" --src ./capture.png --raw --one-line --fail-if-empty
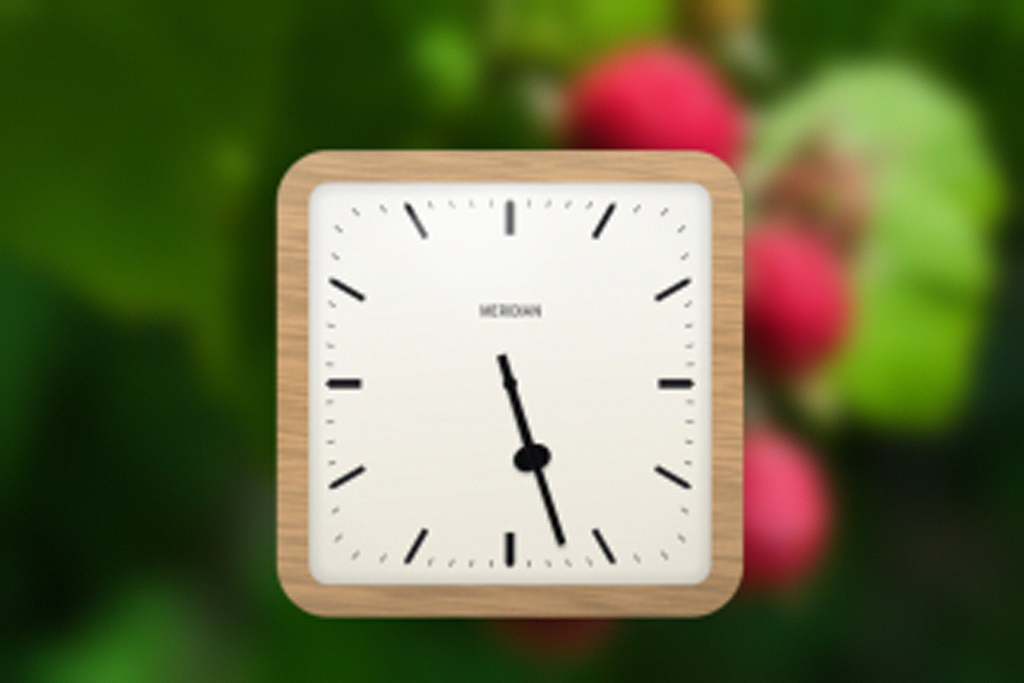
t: 5:27
